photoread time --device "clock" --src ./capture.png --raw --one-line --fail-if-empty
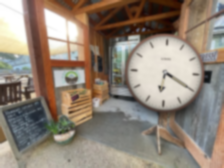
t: 6:20
